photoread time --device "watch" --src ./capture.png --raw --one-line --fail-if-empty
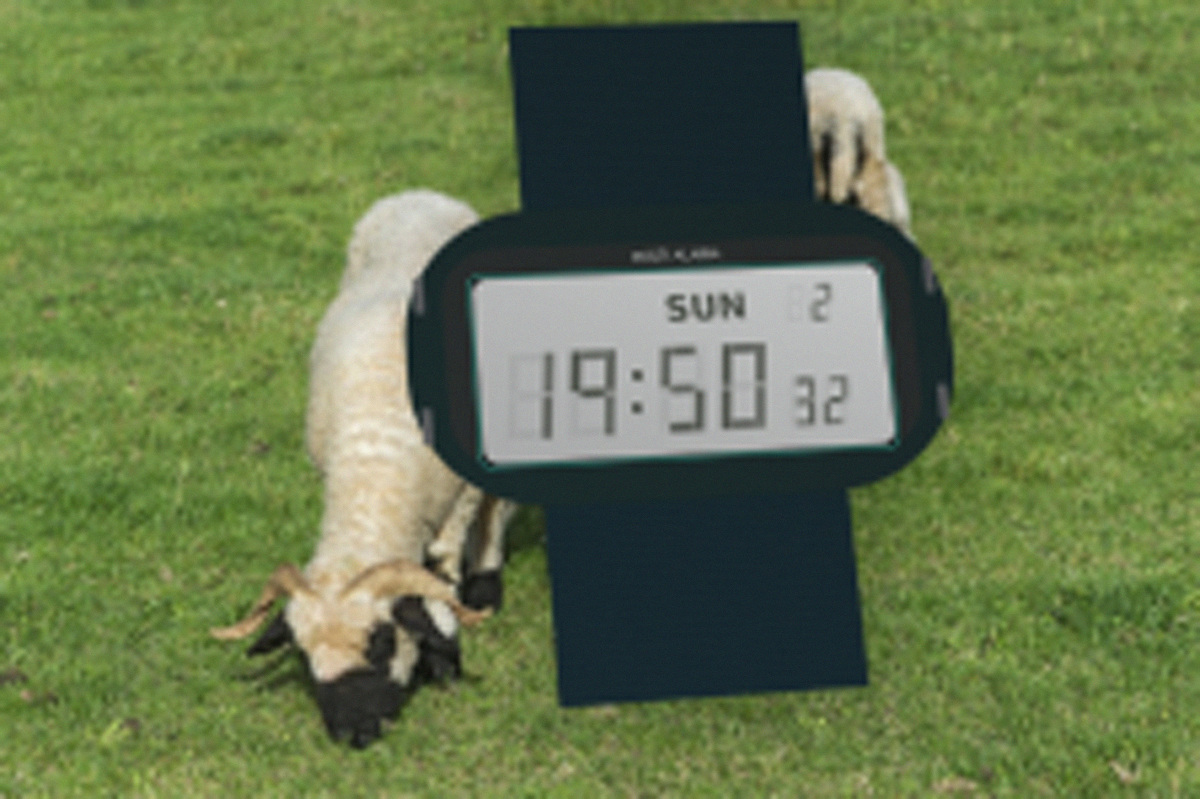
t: 19:50:32
